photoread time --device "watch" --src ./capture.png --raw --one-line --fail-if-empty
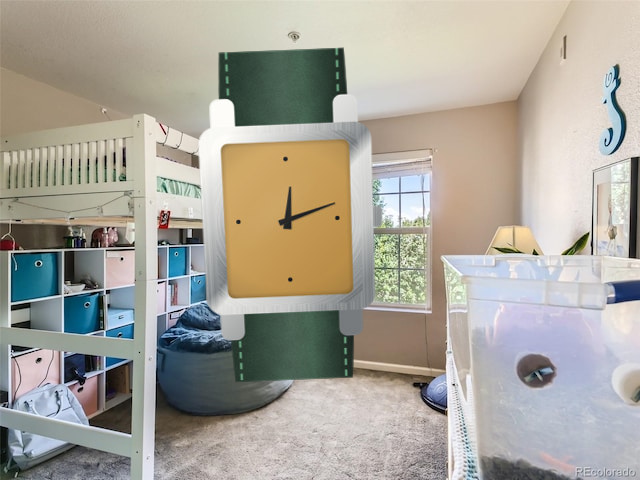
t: 12:12
